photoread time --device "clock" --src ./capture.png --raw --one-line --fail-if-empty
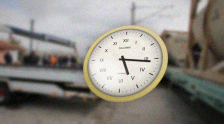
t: 5:16
